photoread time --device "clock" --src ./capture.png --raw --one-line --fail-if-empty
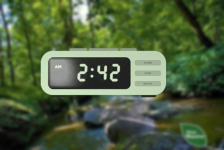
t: 2:42
